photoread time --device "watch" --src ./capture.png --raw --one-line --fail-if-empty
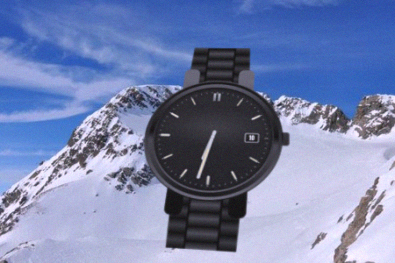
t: 6:32
